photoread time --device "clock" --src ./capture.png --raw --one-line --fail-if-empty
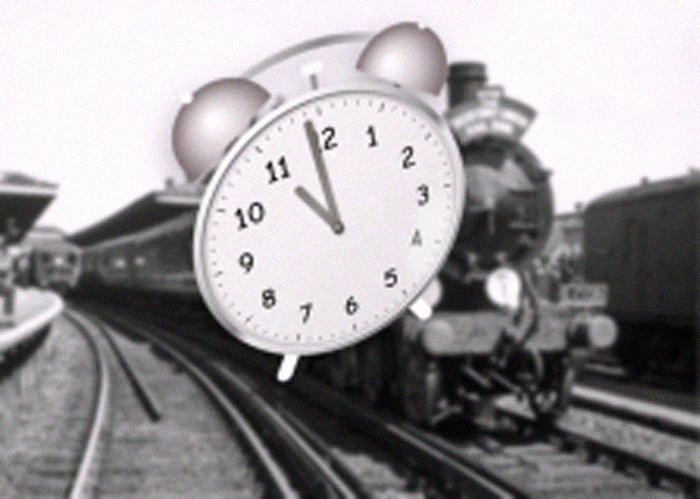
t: 10:59
